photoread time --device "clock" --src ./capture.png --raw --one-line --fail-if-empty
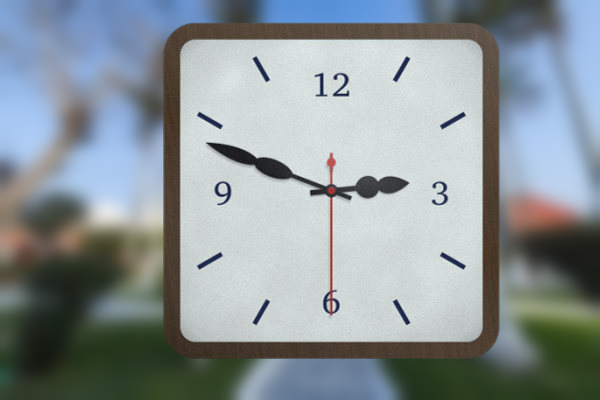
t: 2:48:30
